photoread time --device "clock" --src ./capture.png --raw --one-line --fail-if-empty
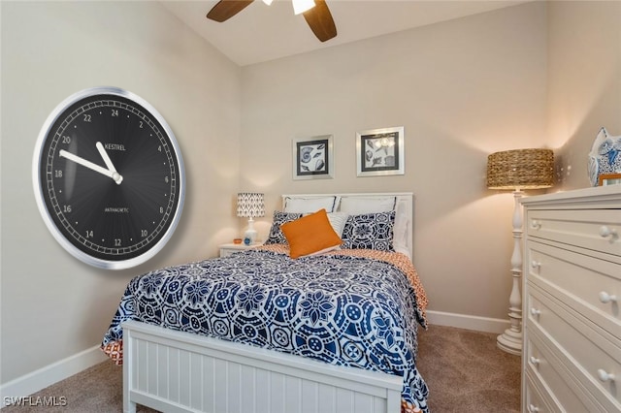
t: 21:48
